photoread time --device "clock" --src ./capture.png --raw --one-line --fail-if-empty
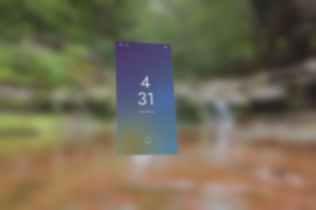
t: 4:31
